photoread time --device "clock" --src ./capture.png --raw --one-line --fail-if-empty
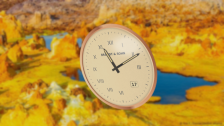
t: 11:11
